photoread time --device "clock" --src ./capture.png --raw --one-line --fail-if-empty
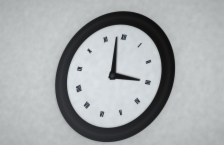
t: 2:58
